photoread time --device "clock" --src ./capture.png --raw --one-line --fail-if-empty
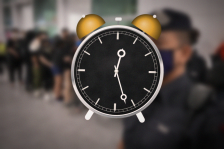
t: 12:27
